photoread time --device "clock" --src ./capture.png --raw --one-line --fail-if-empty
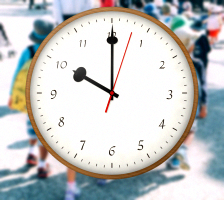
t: 10:00:03
